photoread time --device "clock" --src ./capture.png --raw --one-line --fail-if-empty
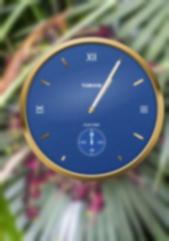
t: 1:05
